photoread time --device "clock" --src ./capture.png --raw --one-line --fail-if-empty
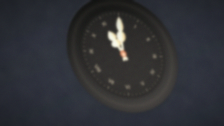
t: 11:00
